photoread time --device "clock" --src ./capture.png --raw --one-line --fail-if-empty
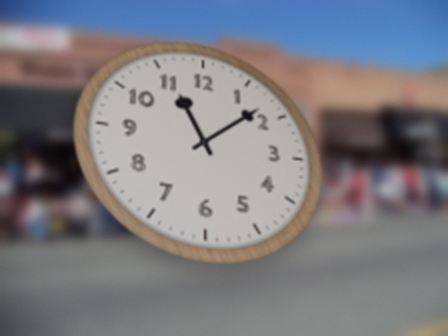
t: 11:08
